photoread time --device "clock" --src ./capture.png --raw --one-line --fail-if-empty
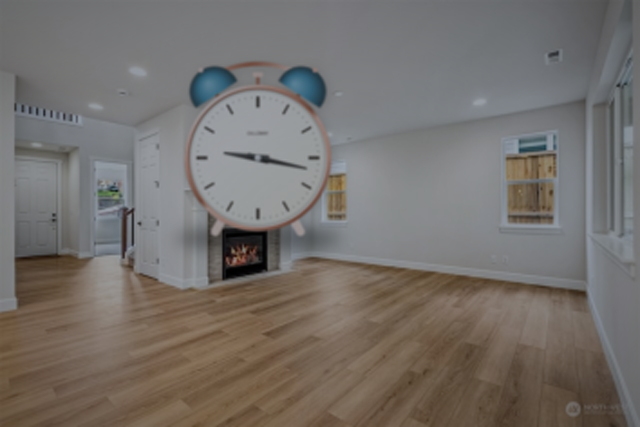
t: 9:17
